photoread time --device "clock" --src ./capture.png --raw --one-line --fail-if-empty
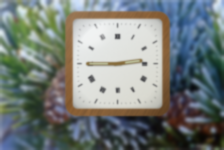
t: 2:45
